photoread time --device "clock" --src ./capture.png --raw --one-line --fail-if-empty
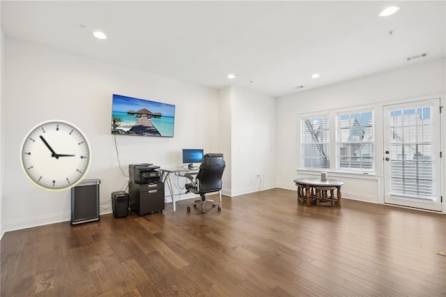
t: 2:53
